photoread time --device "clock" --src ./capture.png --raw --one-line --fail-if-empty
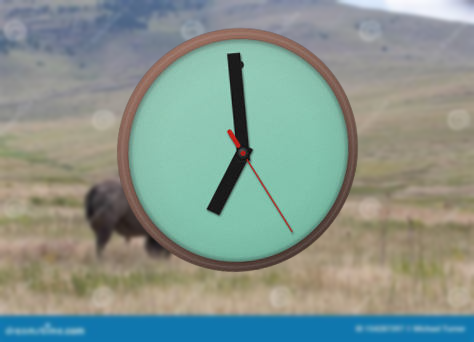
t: 6:59:25
